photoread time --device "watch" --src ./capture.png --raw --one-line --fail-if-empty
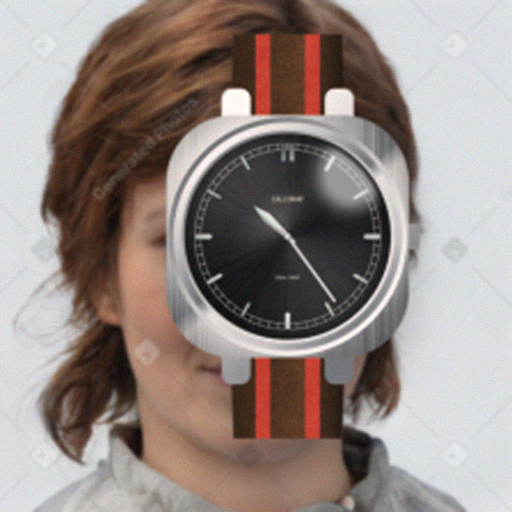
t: 10:24
